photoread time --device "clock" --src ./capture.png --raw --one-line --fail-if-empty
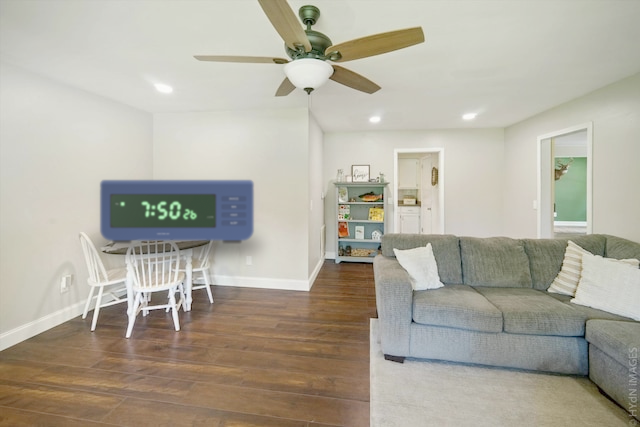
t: 7:50
